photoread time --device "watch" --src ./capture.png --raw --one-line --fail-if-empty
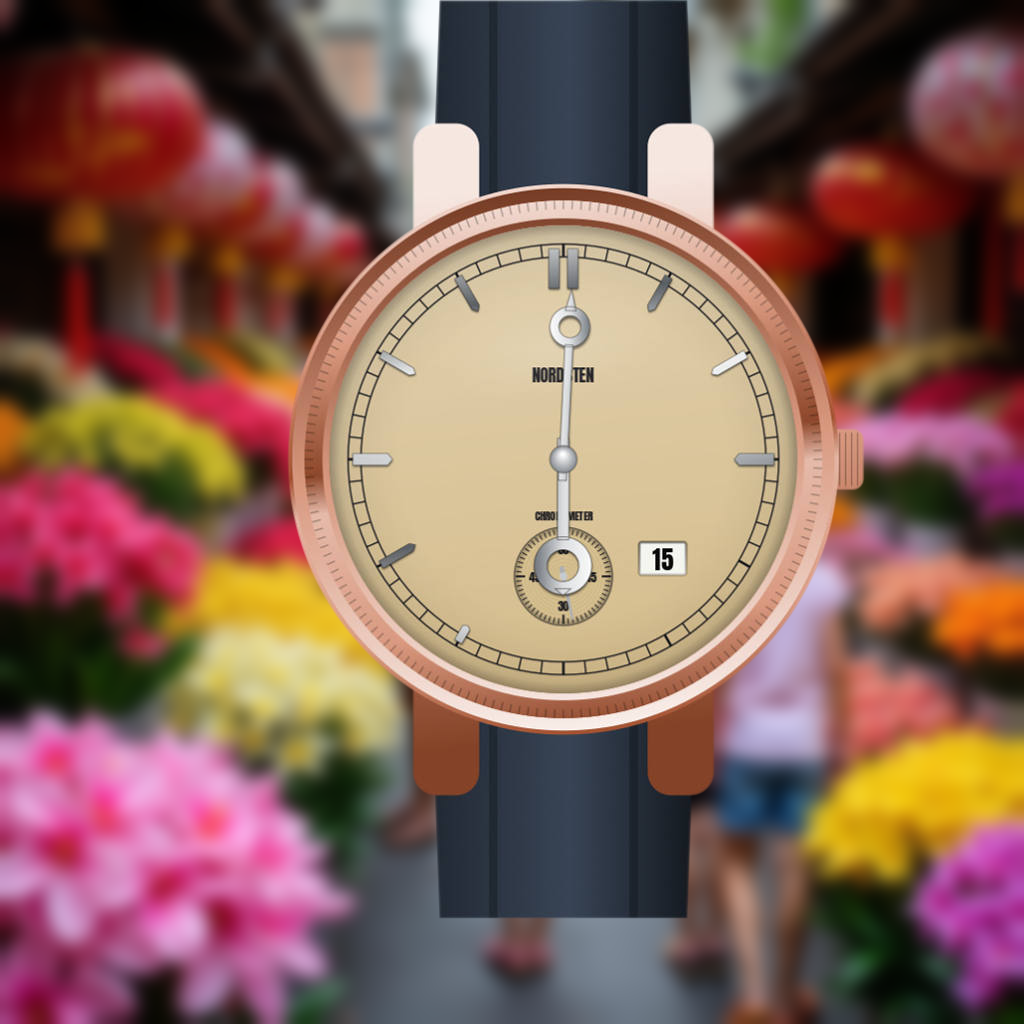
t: 6:00:28
